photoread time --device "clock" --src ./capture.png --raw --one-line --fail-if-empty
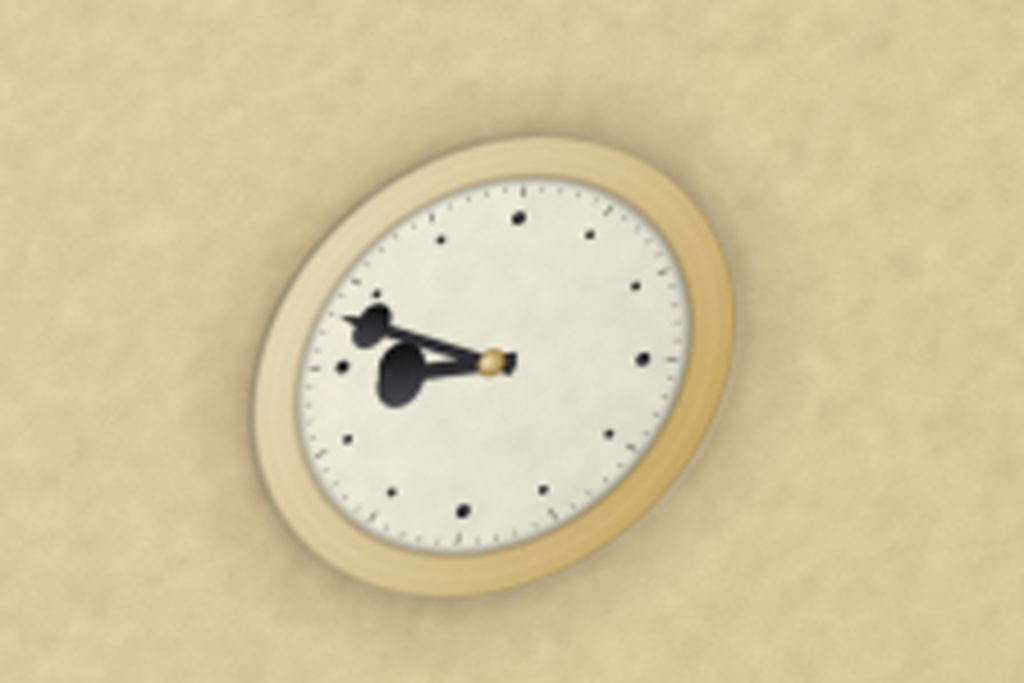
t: 8:48
